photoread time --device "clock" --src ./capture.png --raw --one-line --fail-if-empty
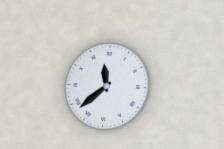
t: 11:38
